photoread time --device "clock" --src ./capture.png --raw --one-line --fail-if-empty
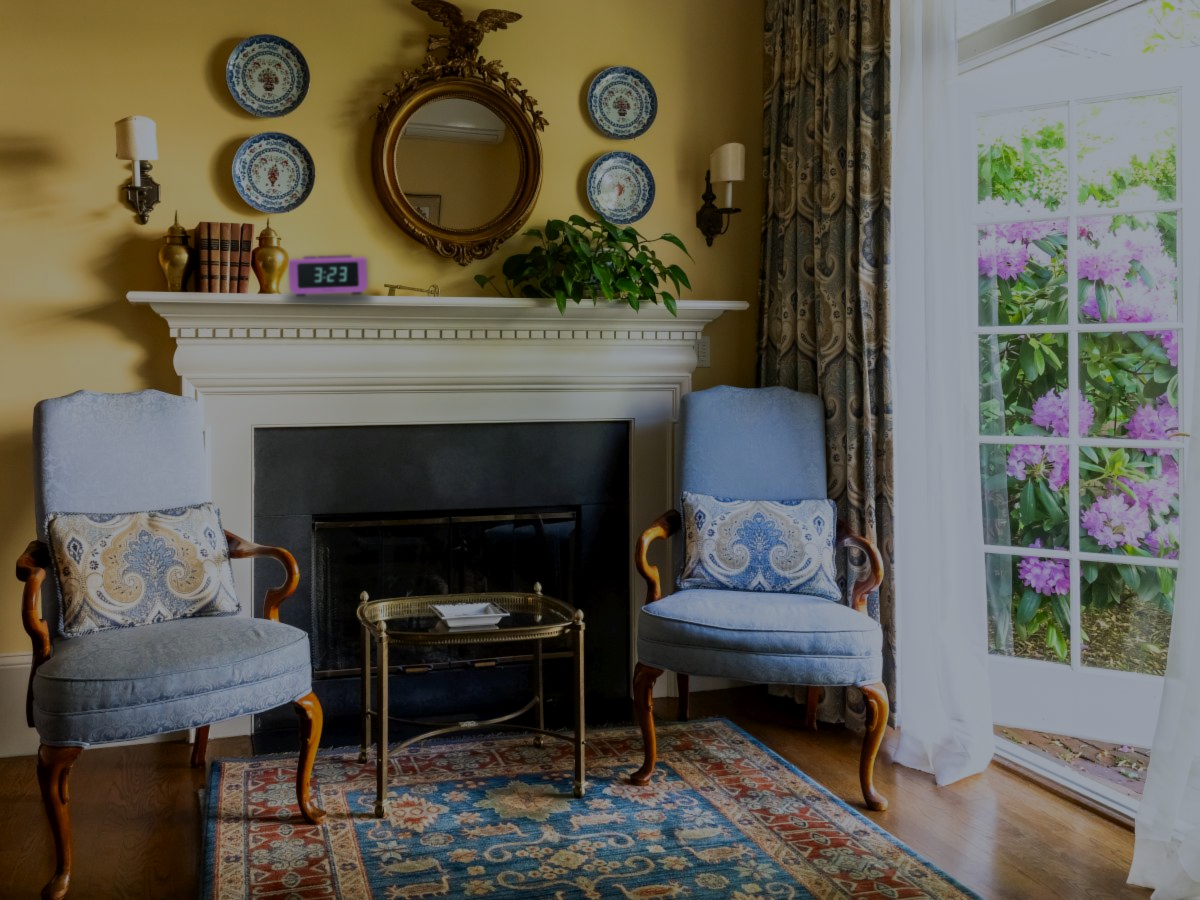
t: 3:23
